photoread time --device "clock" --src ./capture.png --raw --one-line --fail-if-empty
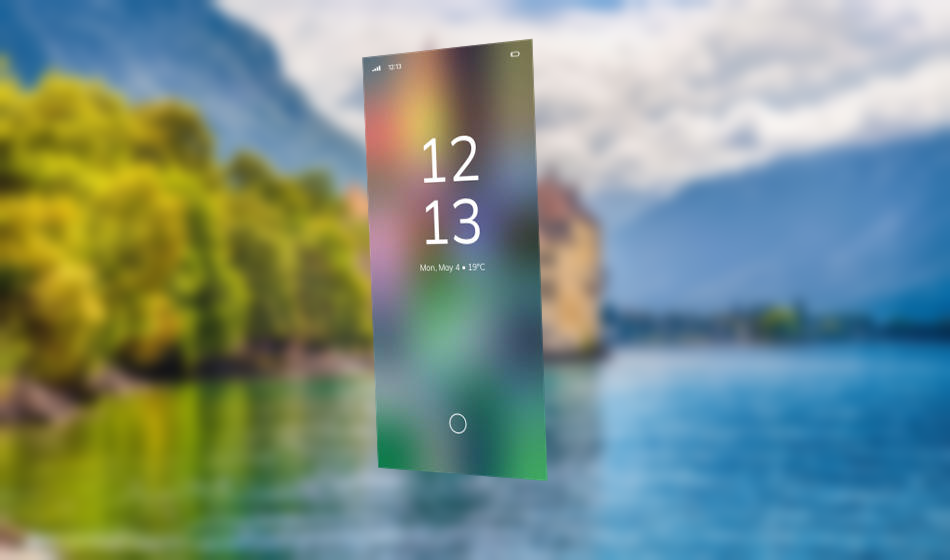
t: 12:13
